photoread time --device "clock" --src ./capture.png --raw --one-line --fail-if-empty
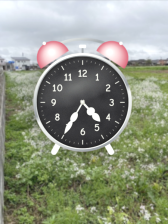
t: 4:35
